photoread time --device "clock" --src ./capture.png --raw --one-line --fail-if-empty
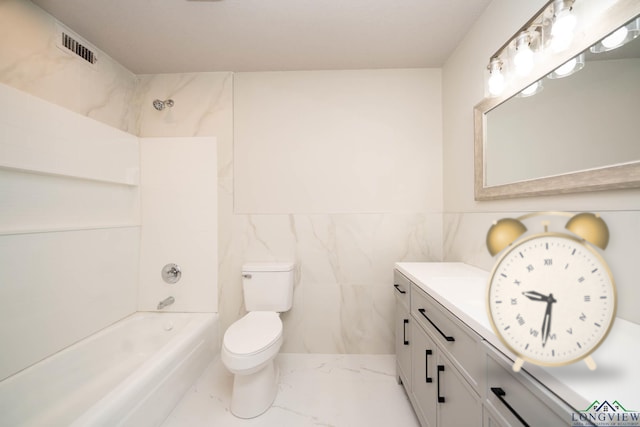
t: 9:32
